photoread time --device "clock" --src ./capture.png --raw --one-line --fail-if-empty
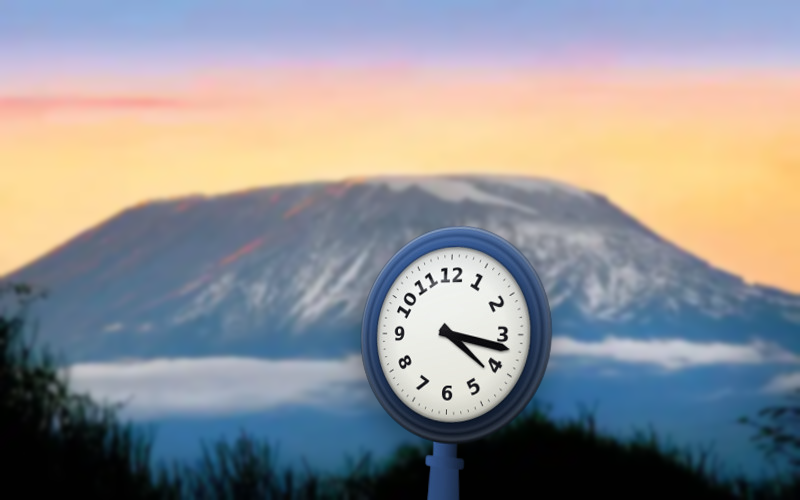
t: 4:17
